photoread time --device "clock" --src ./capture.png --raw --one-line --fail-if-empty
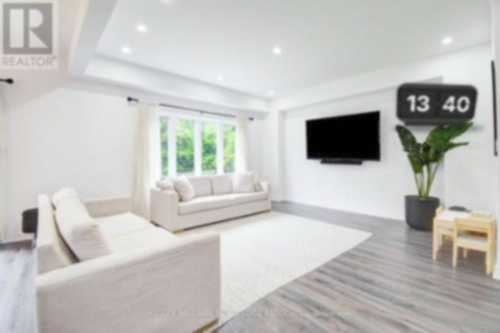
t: 13:40
